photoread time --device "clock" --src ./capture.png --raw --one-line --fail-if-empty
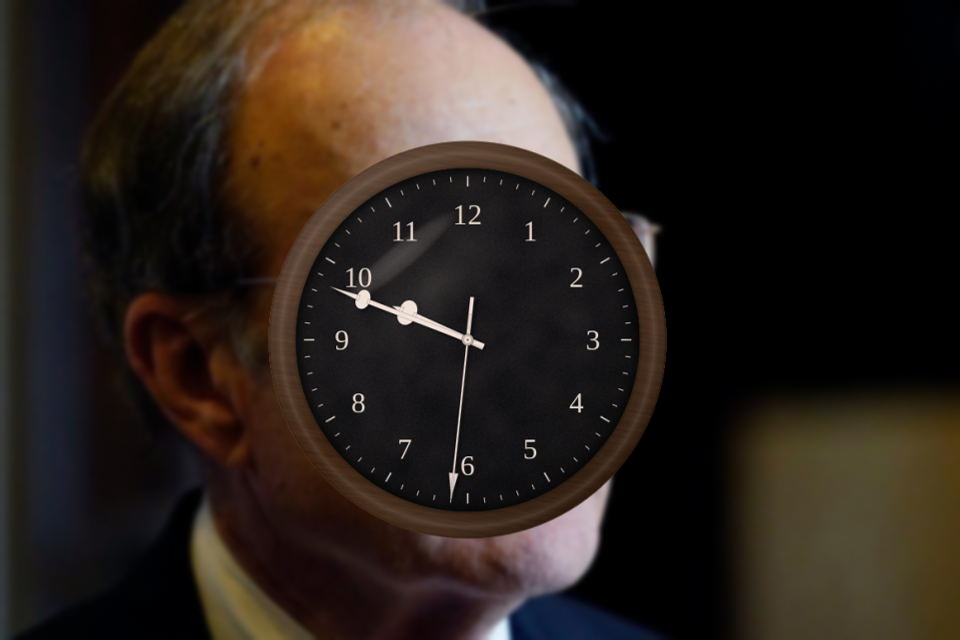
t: 9:48:31
